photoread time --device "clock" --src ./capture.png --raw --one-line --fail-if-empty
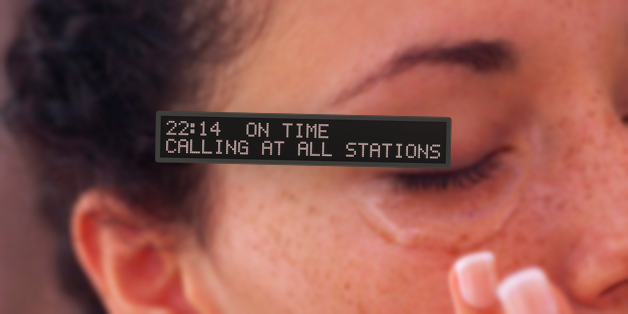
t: 22:14
